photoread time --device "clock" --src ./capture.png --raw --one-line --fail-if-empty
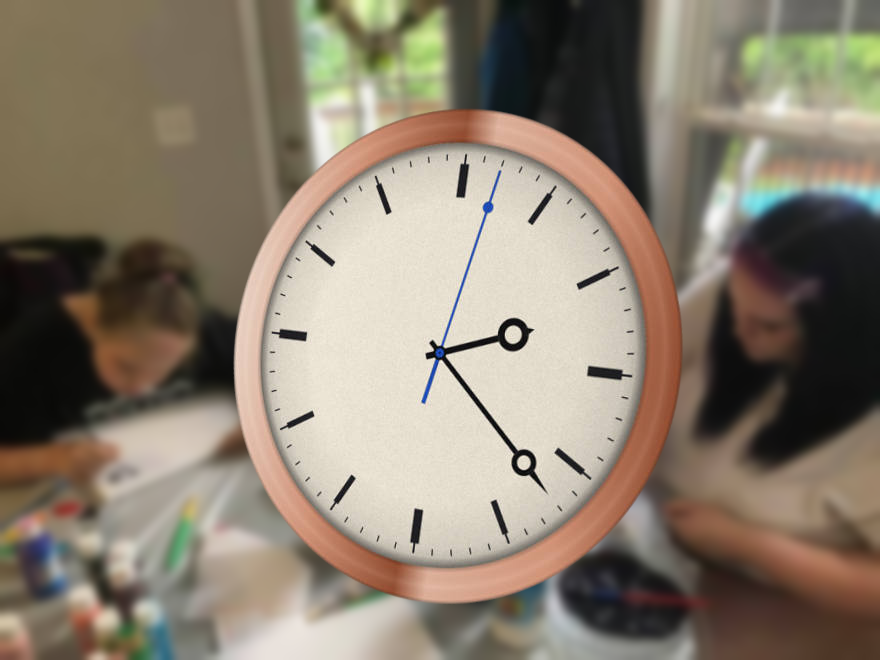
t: 2:22:02
